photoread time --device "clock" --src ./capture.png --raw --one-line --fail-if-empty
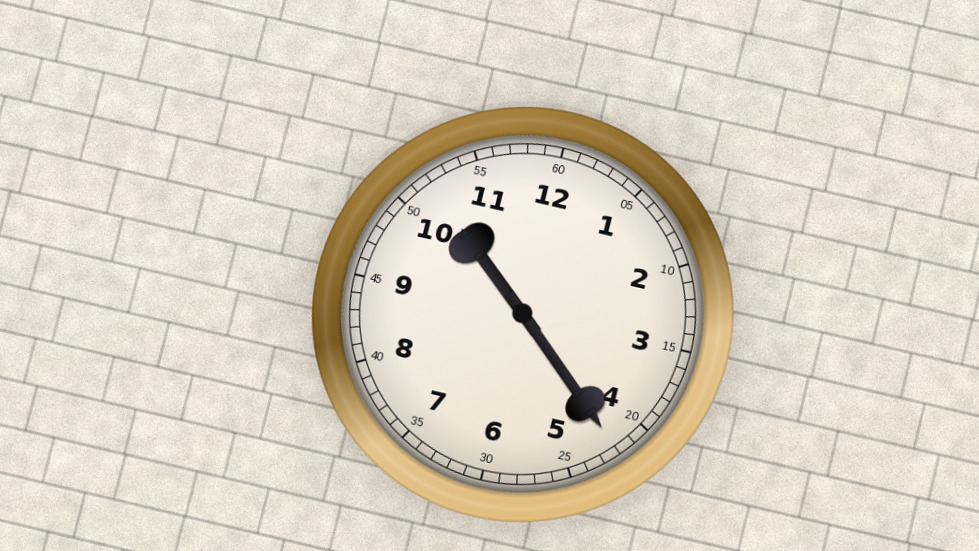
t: 10:22
